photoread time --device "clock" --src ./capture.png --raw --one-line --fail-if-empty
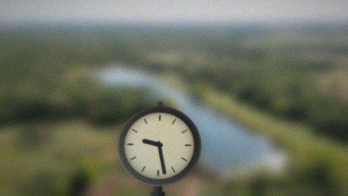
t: 9:28
